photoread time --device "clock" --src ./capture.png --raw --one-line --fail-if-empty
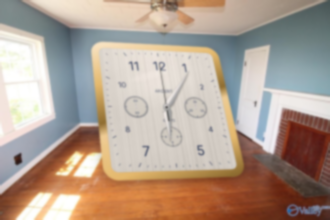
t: 6:06
